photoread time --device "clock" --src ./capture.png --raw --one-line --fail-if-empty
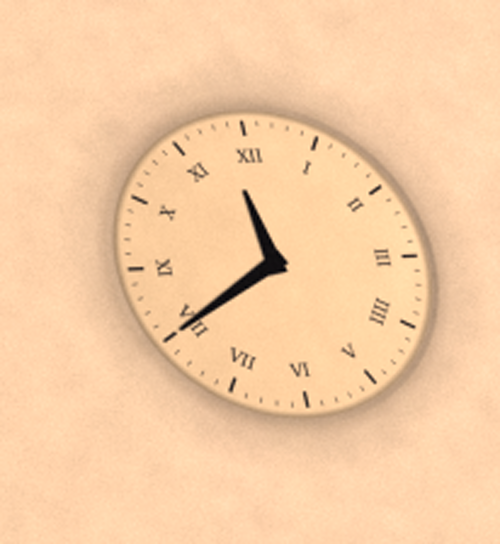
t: 11:40
